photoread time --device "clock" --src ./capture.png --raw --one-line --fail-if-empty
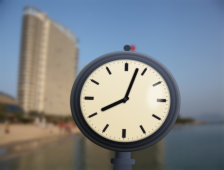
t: 8:03
